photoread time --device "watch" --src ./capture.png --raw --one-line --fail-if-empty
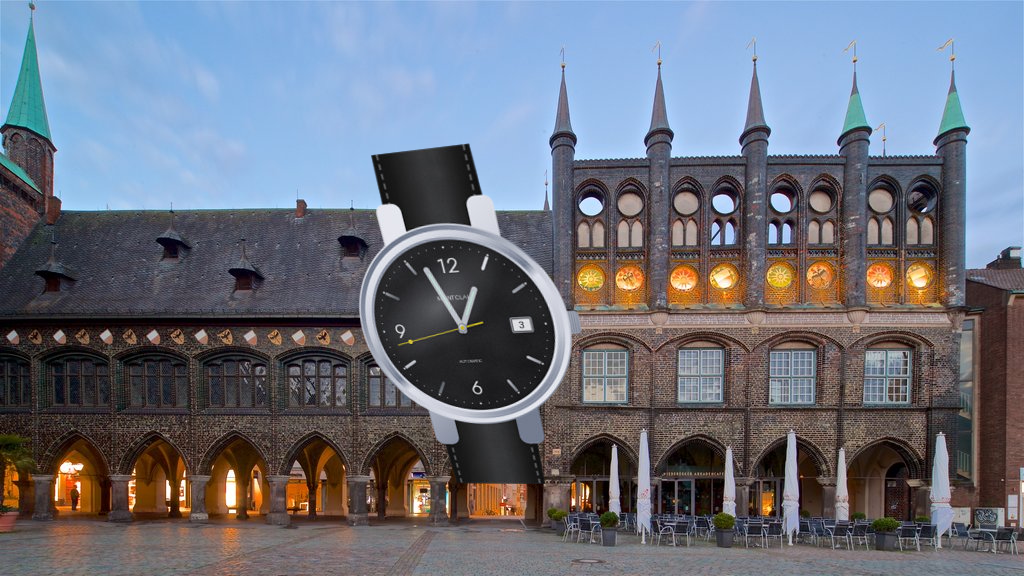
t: 12:56:43
